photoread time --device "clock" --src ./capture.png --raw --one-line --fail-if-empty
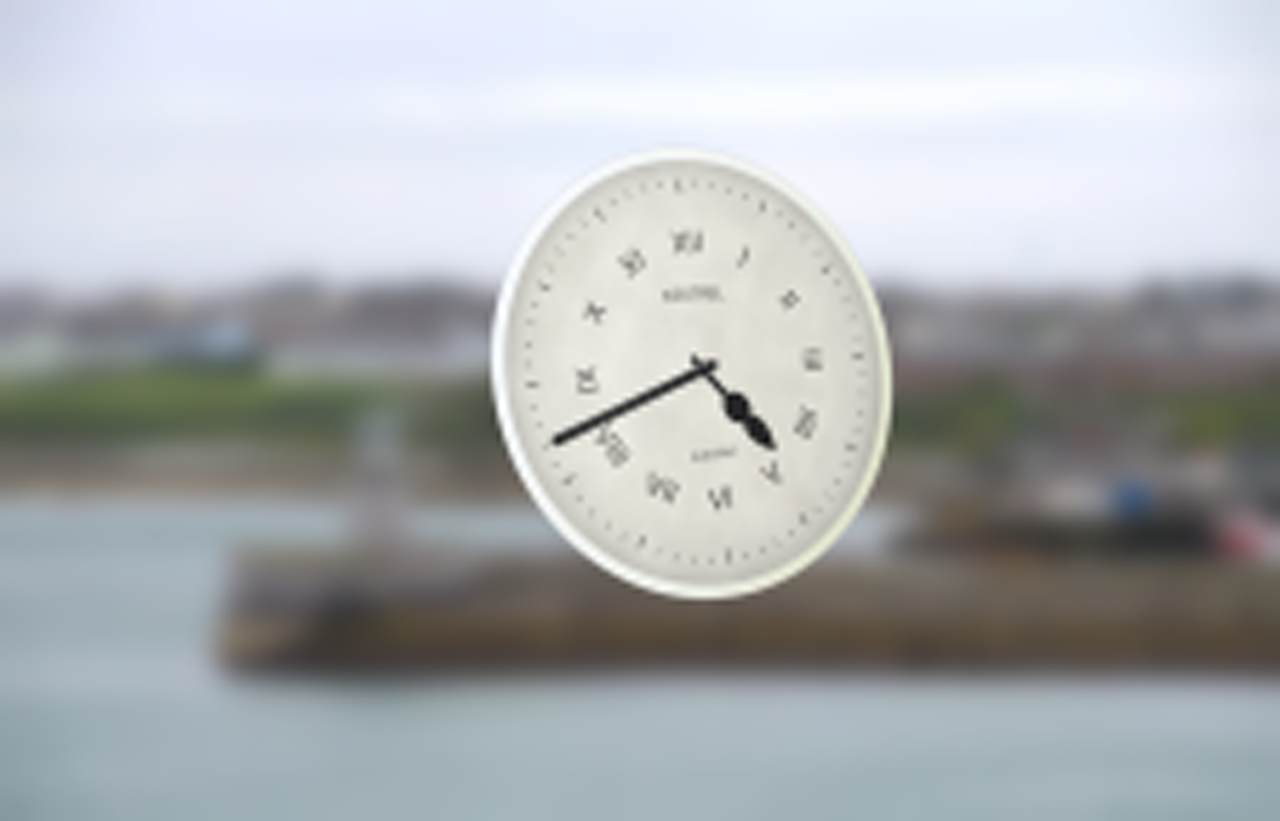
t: 4:42
